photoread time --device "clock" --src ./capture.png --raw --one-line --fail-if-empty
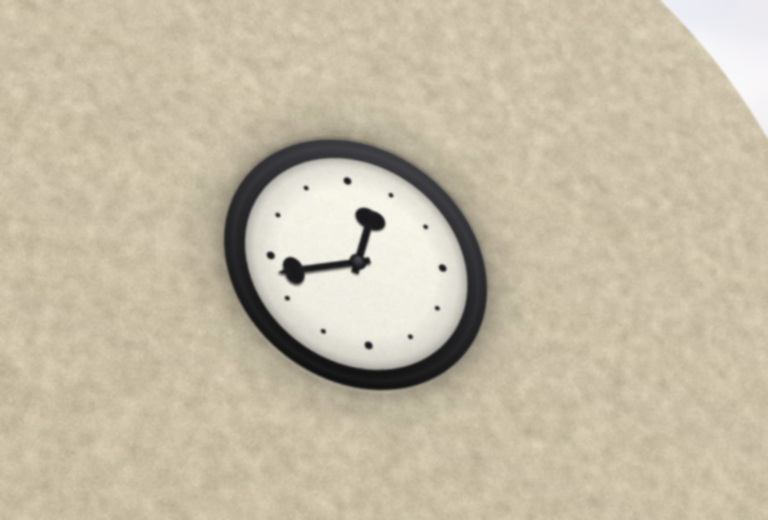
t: 12:43
